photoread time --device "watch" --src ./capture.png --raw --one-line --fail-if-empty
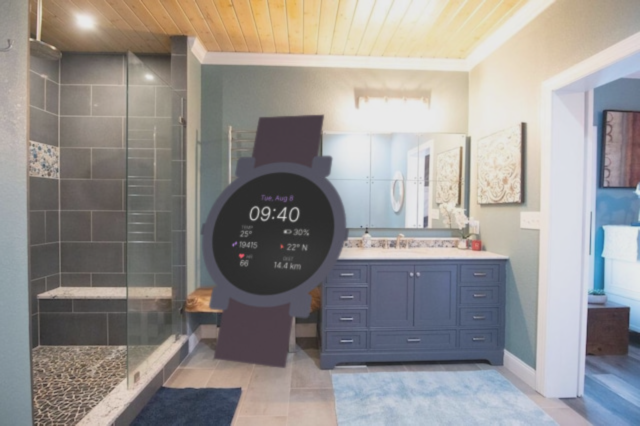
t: 9:40
